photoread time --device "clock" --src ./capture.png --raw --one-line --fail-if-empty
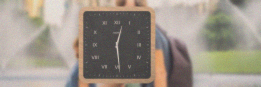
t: 12:29
